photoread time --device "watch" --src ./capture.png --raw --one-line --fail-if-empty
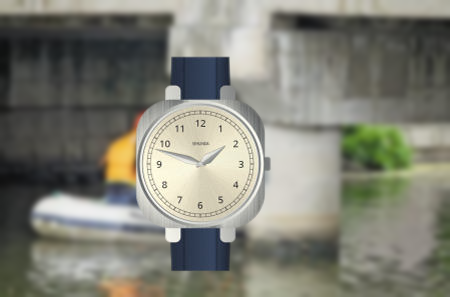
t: 1:48
